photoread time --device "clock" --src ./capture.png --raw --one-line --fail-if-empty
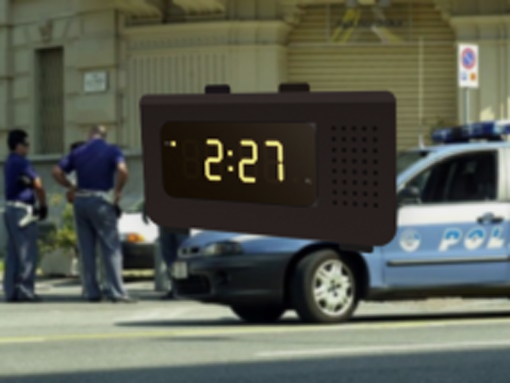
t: 2:27
